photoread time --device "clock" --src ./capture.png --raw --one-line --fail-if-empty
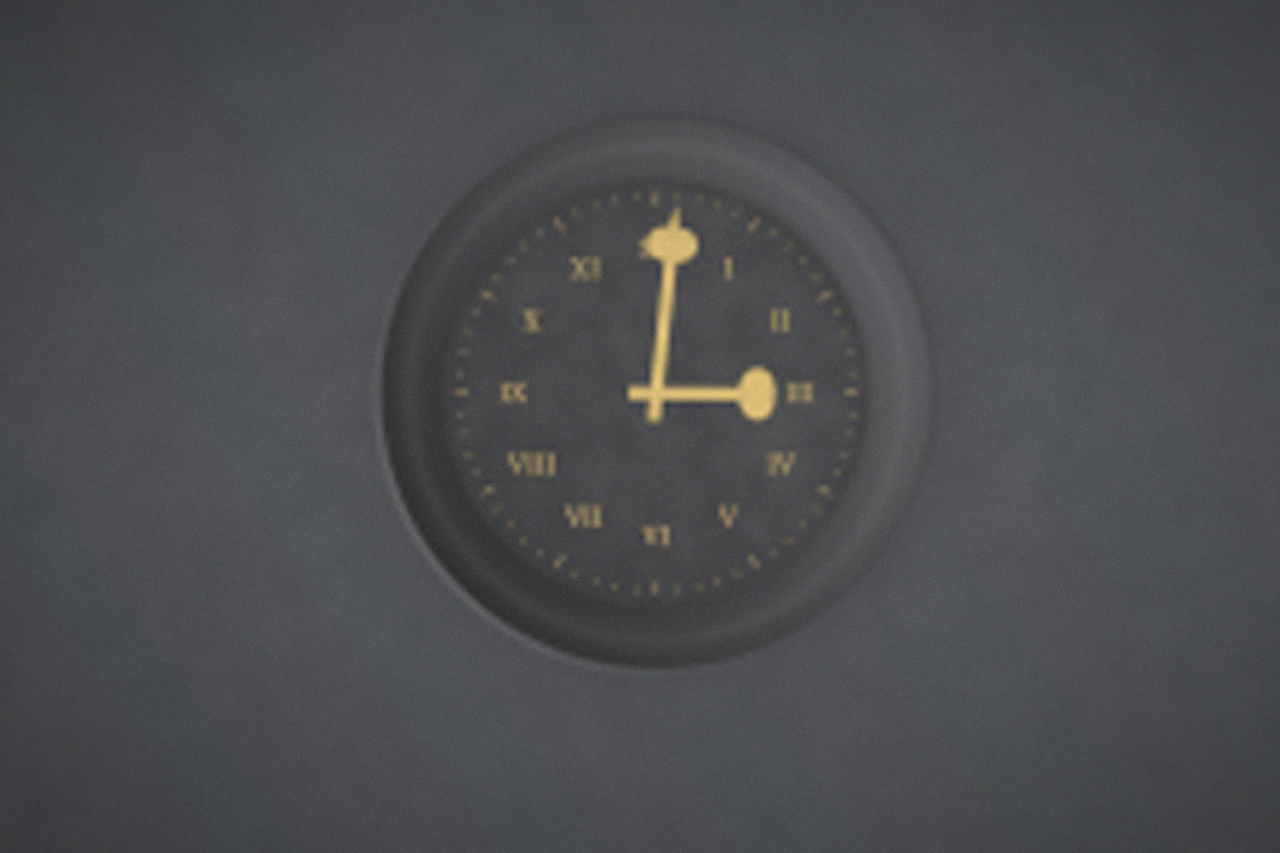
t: 3:01
